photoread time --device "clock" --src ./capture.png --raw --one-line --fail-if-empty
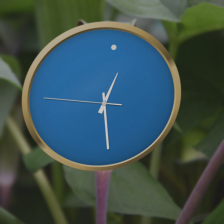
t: 12:27:45
